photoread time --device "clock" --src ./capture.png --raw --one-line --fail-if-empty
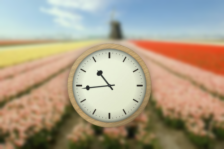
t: 10:44
